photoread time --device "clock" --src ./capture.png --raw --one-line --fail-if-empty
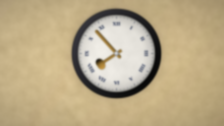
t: 7:53
